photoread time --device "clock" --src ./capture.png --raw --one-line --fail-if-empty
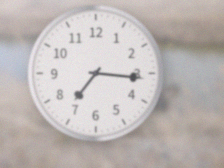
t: 7:16
